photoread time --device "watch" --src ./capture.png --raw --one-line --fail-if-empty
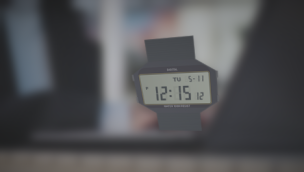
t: 12:15:12
